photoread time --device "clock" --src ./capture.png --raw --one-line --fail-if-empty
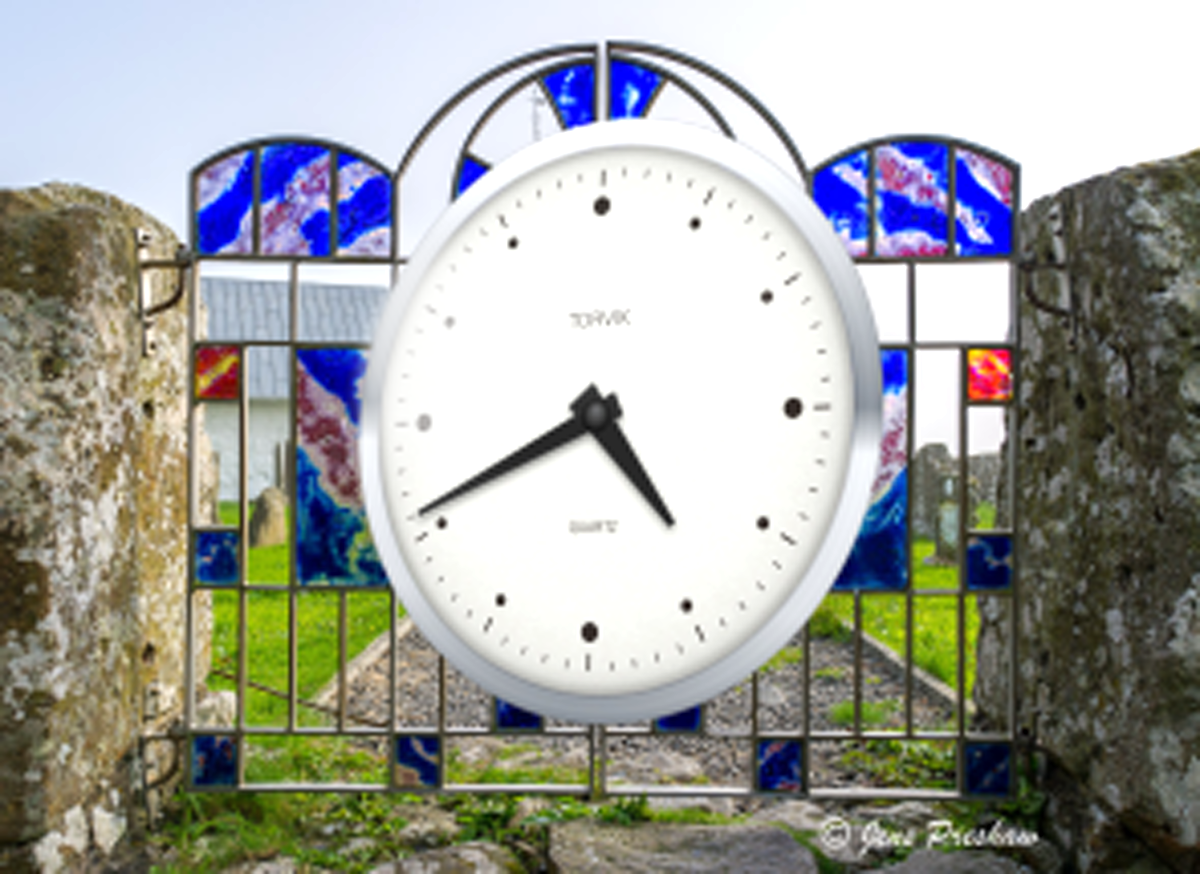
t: 4:41
